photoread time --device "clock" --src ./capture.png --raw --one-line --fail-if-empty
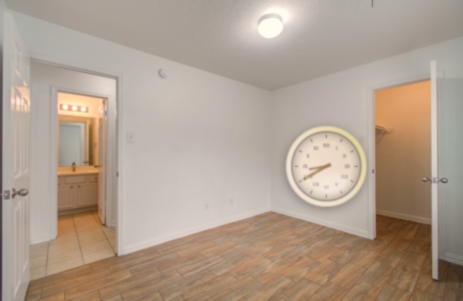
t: 8:40
